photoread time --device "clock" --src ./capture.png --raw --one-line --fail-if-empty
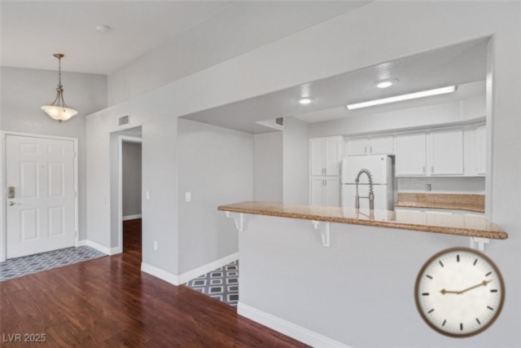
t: 9:12
